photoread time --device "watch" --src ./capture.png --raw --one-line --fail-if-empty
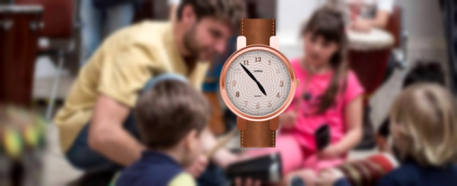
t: 4:53
